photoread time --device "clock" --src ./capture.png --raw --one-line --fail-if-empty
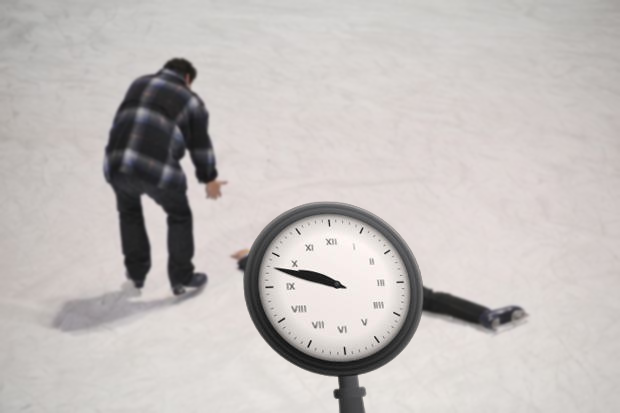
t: 9:48
